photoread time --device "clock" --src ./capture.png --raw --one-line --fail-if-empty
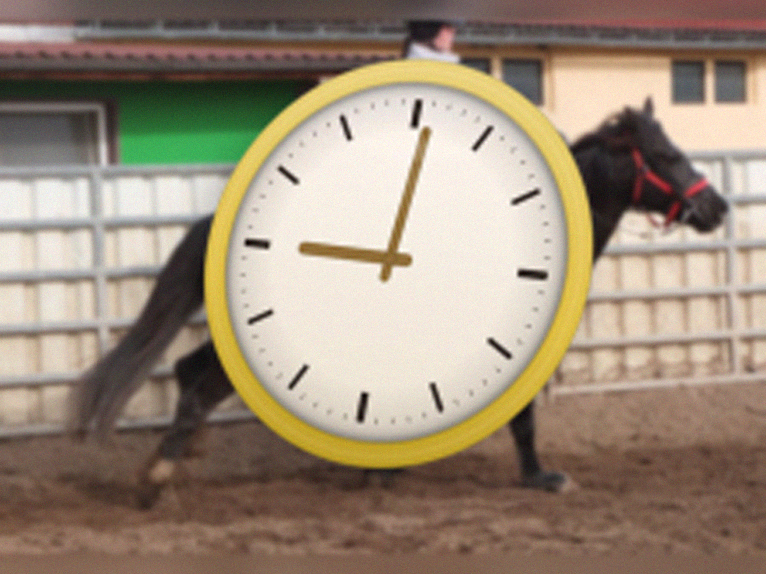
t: 9:01
